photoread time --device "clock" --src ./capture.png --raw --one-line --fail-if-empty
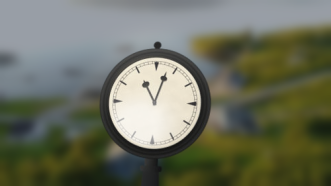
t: 11:03
